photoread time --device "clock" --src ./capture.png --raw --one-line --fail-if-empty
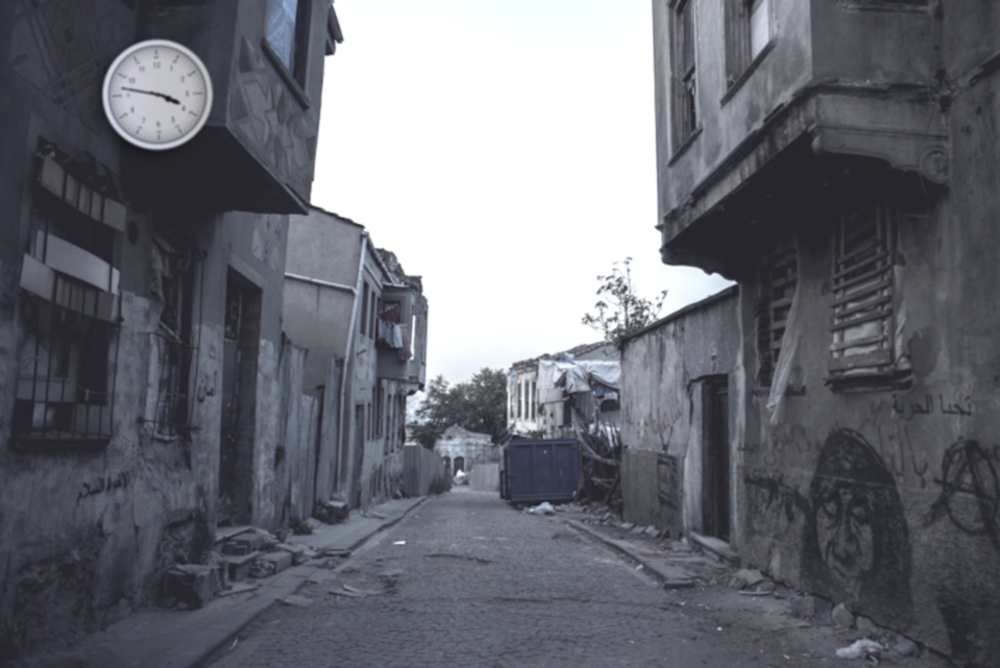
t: 3:47
